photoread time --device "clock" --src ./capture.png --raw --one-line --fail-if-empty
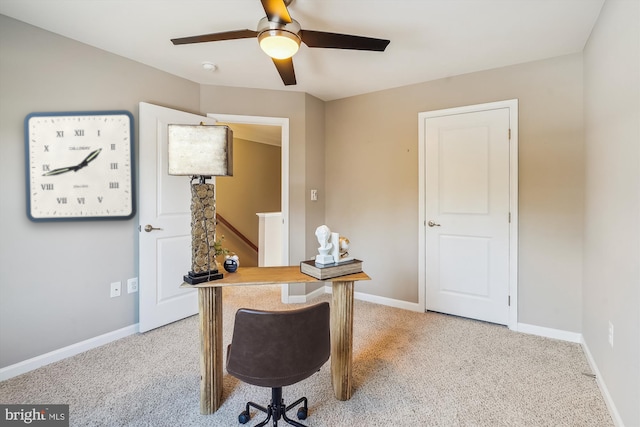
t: 1:43
